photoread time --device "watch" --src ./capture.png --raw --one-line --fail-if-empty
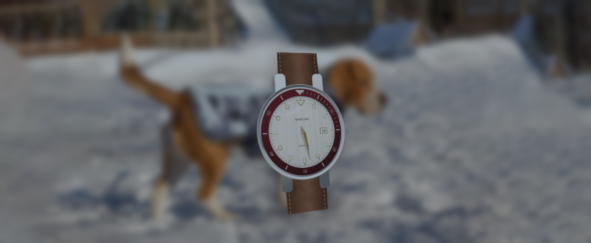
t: 5:28
